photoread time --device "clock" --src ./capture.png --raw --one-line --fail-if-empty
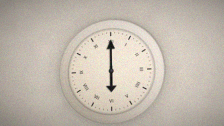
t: 6:00
